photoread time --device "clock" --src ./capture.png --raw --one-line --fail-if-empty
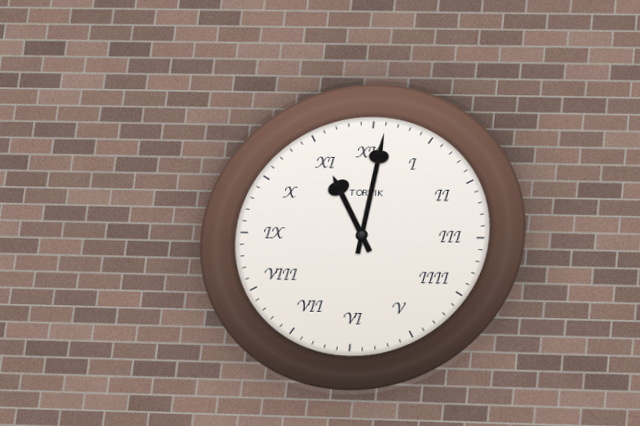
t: 11:01
